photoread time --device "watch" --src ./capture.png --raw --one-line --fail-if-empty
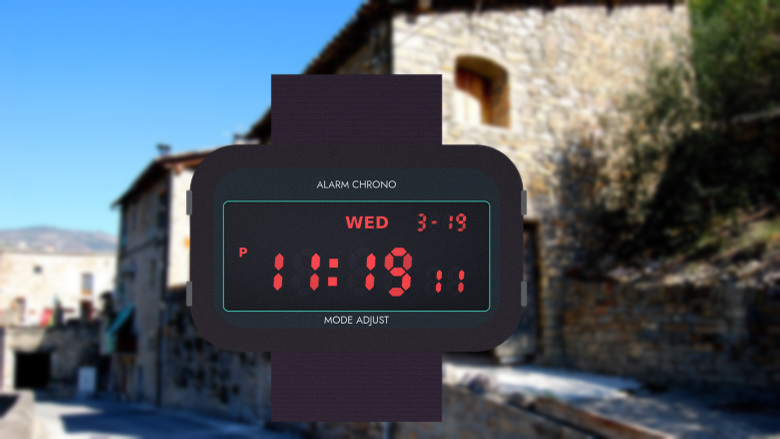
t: 11:19:11
